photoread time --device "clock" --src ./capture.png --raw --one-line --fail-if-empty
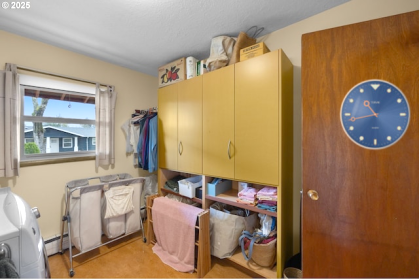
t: 10:43
